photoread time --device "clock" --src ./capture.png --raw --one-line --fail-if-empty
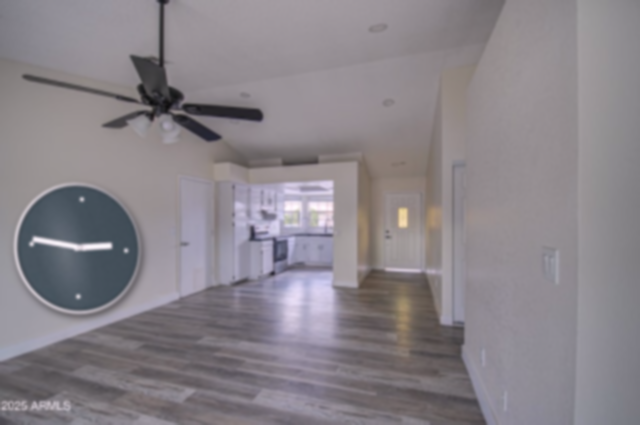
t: 2:46
